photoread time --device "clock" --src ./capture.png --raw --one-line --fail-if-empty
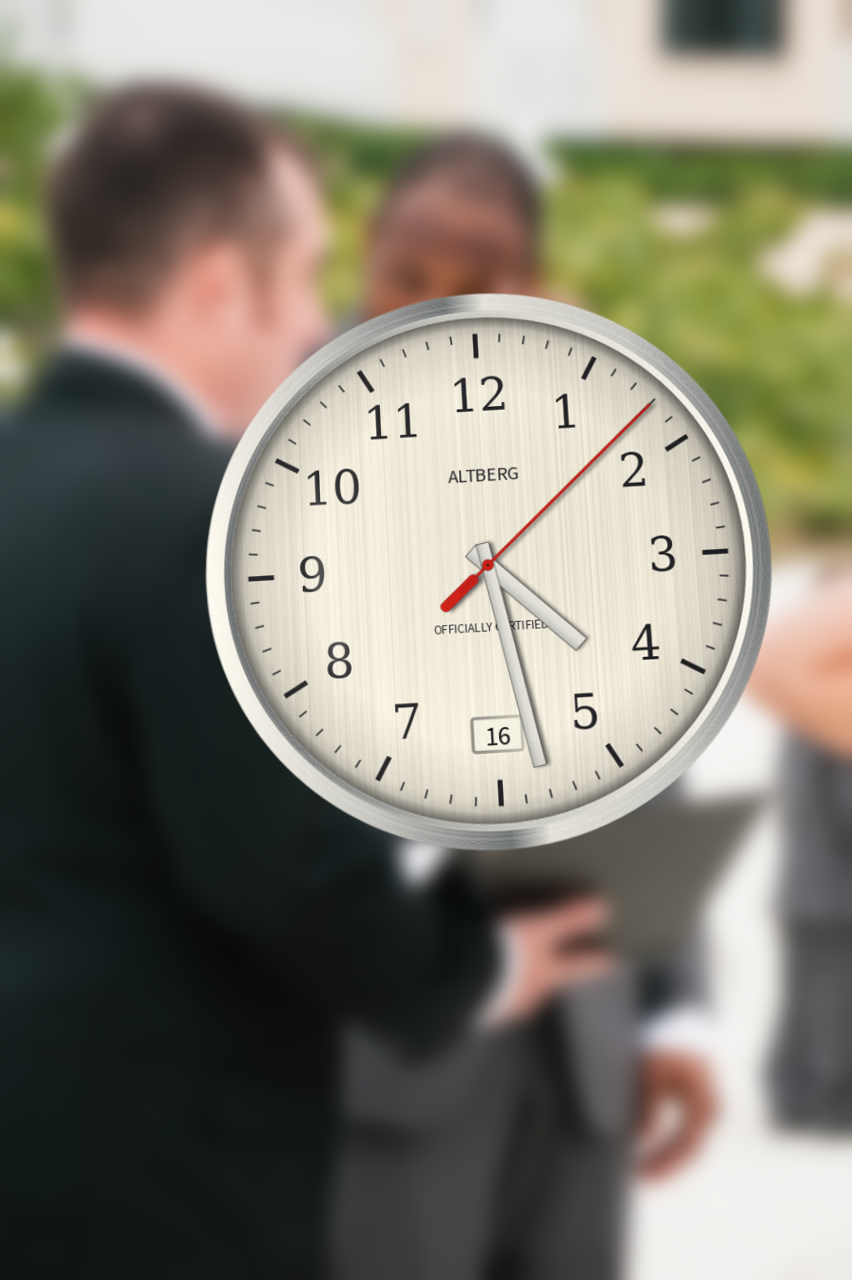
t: 4:28:08
